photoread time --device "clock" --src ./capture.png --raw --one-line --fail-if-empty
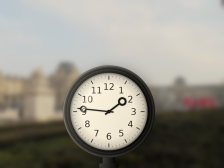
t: 1:46
